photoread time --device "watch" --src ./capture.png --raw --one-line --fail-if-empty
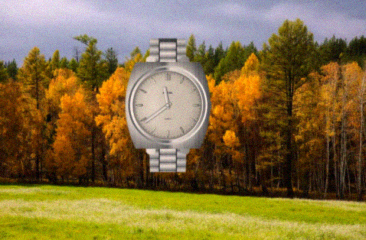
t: 11:39
